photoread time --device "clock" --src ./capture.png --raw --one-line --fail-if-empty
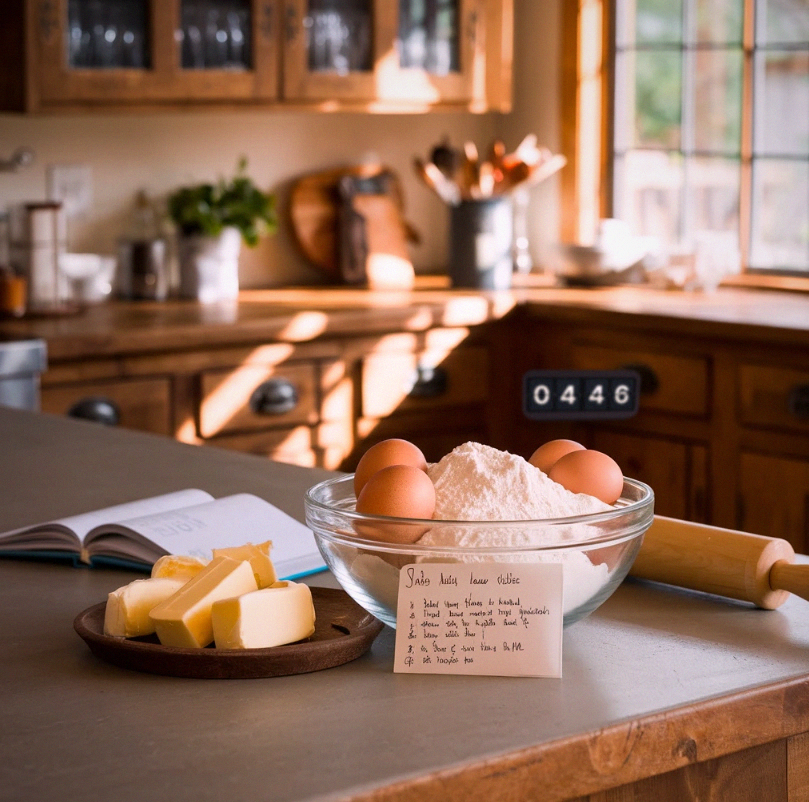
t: 4:46
